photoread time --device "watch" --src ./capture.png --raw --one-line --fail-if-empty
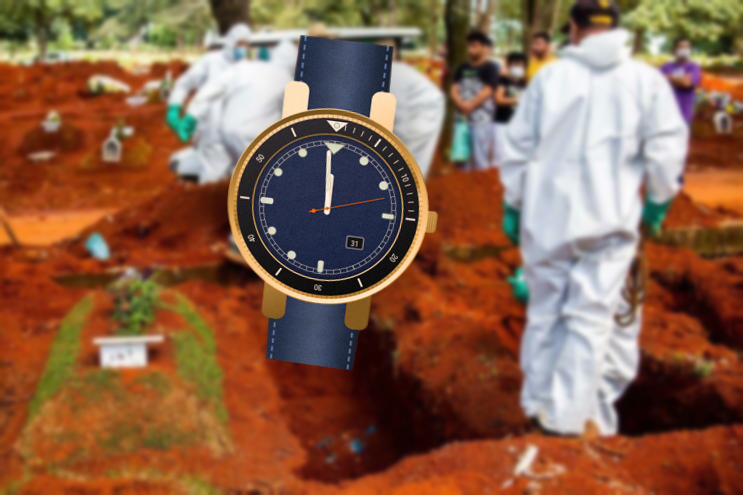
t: 11:59:12
